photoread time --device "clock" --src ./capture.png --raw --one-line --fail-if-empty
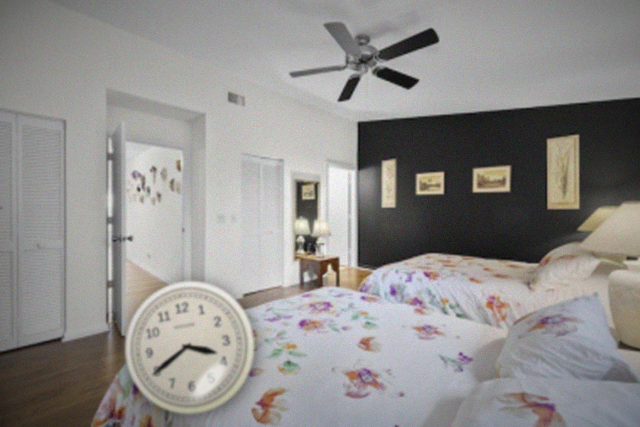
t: 3:40
